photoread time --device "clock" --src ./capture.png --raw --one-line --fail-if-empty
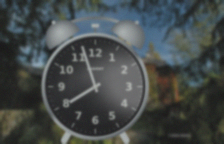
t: 7:57
